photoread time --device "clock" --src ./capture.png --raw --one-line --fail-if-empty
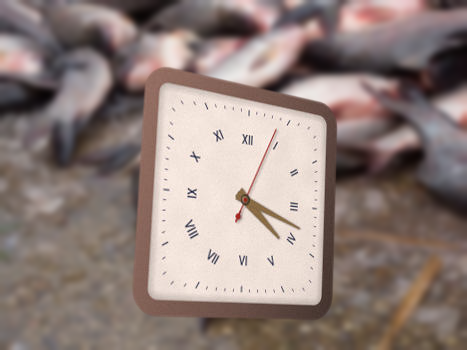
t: 4:18:04
